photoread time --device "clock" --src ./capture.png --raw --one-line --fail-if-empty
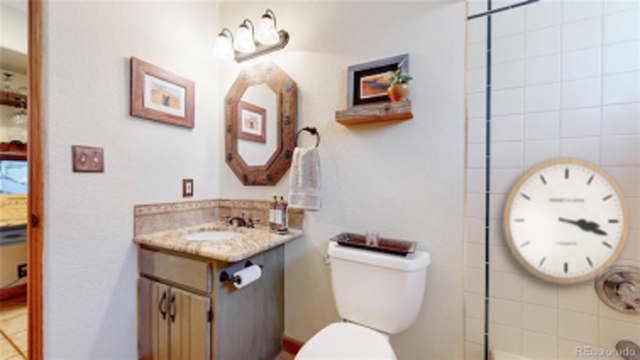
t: 3:18
